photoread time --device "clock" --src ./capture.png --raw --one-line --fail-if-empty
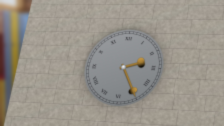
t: 2:25
